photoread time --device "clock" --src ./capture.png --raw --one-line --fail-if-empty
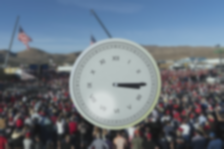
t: 3:15
